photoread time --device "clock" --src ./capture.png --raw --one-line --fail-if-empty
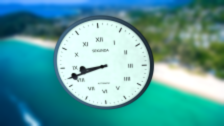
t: 8:42
